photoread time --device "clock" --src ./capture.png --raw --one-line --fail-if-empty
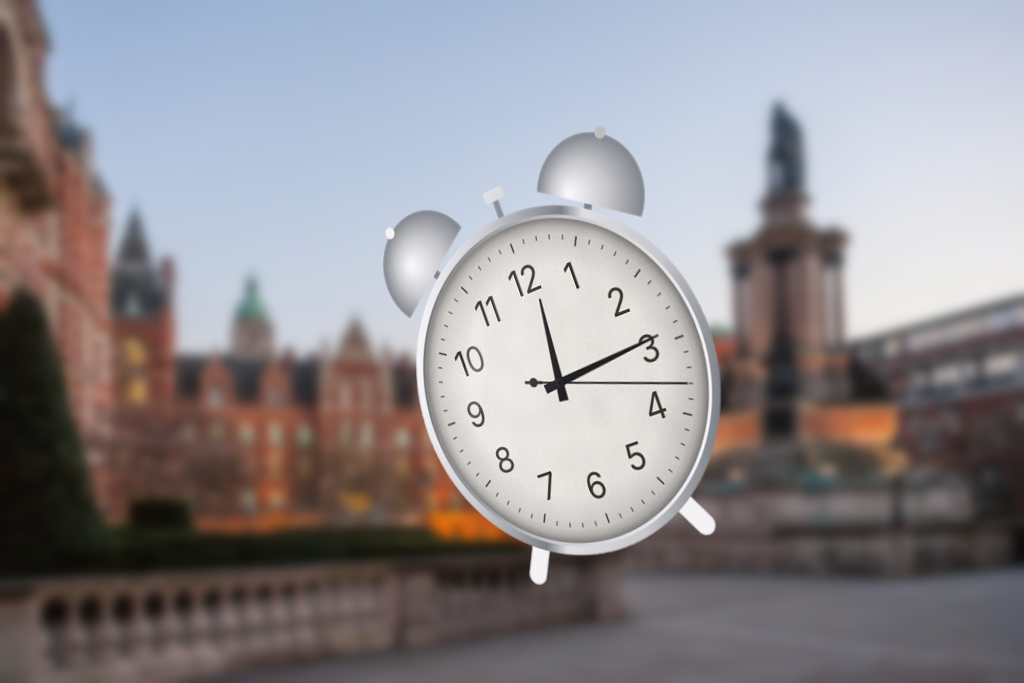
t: 12:14:18
